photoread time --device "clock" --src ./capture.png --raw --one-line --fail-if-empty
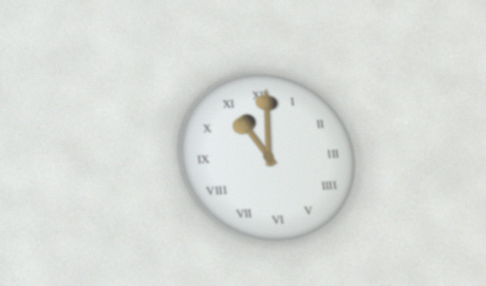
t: 11:01
